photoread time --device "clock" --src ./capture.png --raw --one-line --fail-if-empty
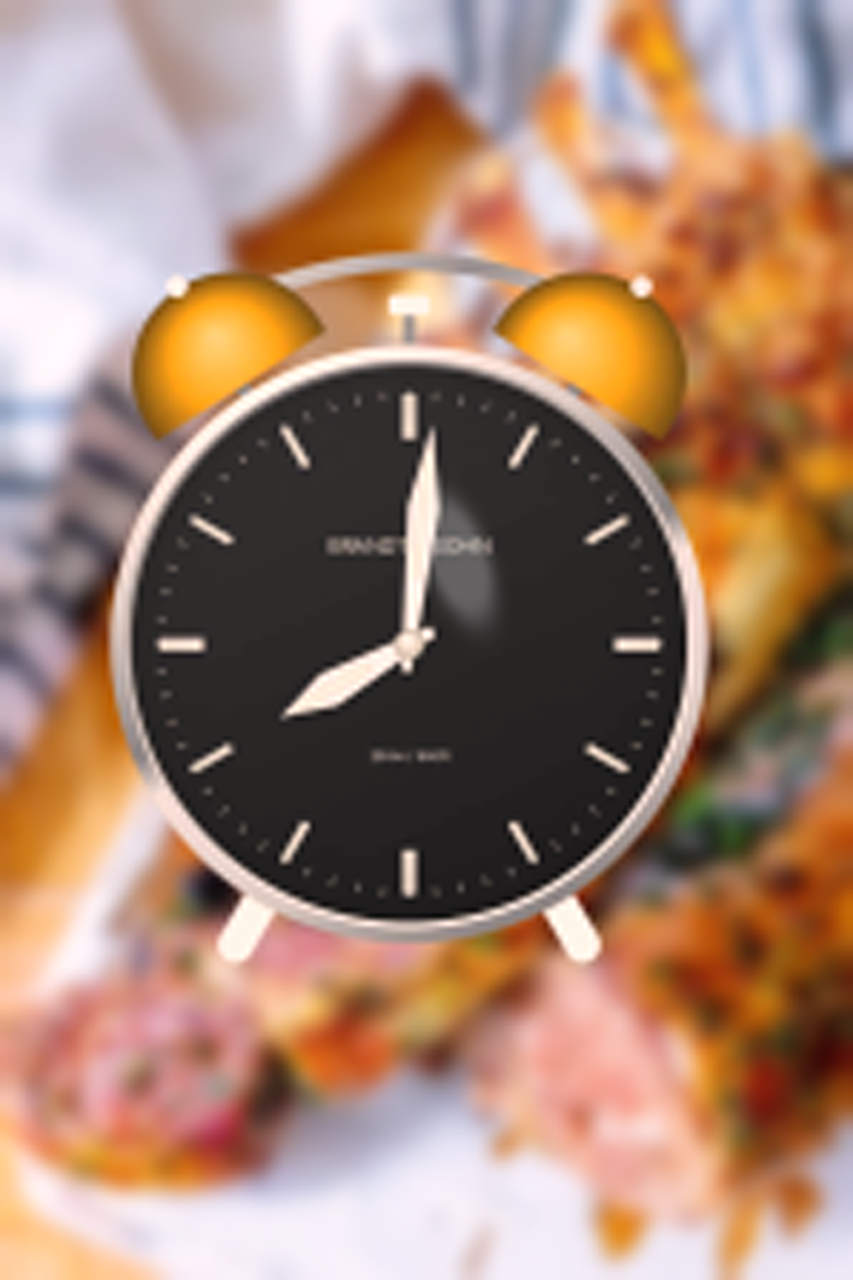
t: 8:01
